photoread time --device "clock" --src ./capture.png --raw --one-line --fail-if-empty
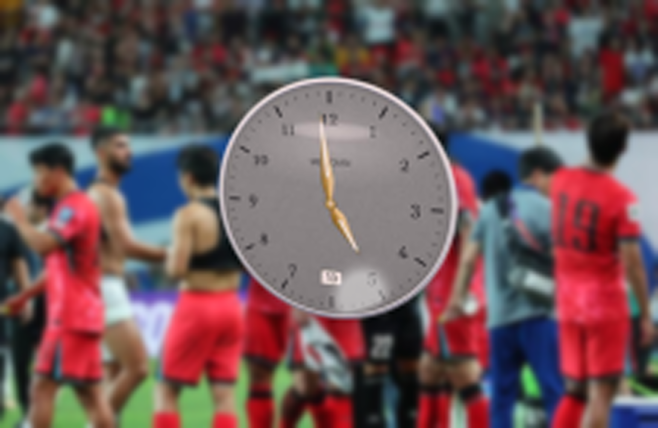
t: 4:59
